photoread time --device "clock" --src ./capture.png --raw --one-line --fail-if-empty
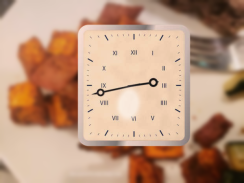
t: 2:43
